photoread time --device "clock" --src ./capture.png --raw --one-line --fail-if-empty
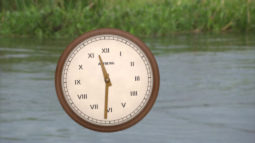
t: 11:31
